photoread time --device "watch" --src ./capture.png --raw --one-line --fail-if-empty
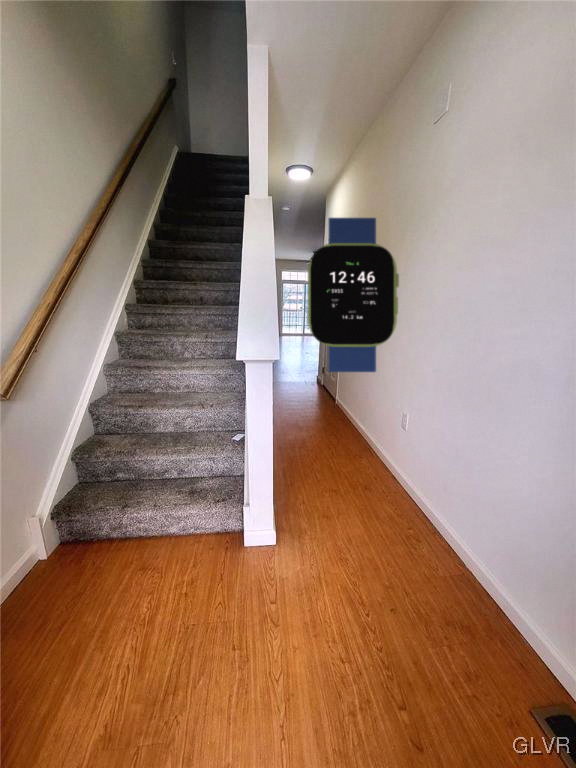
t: 12:46
